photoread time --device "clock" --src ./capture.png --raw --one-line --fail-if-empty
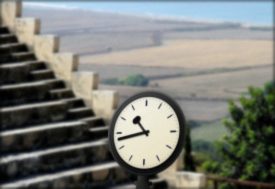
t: 10:43
